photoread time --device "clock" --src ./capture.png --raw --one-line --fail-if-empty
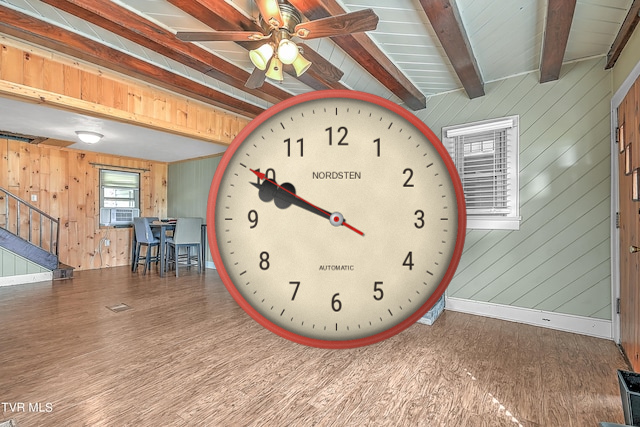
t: 9:48:50
